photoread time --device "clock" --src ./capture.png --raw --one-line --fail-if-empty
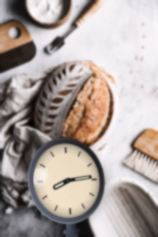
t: 8:14
